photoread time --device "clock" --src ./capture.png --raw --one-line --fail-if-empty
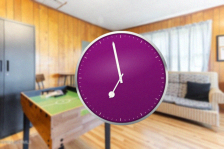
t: 6:58
